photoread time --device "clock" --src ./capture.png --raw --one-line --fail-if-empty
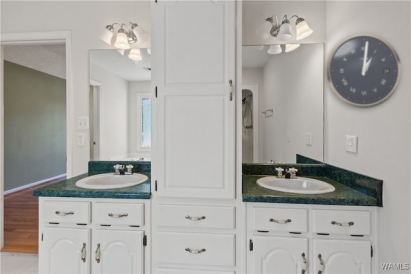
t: 1:01
